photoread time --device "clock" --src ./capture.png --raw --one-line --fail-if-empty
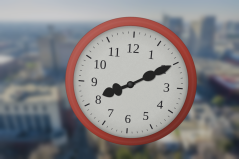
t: 8:10
